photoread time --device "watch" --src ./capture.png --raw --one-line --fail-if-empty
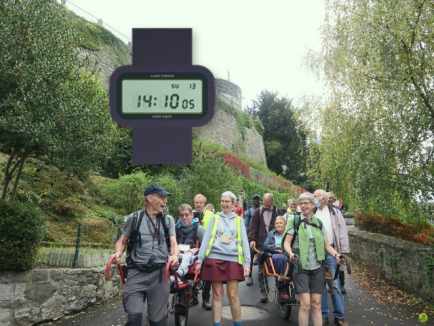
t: 14:10:05
